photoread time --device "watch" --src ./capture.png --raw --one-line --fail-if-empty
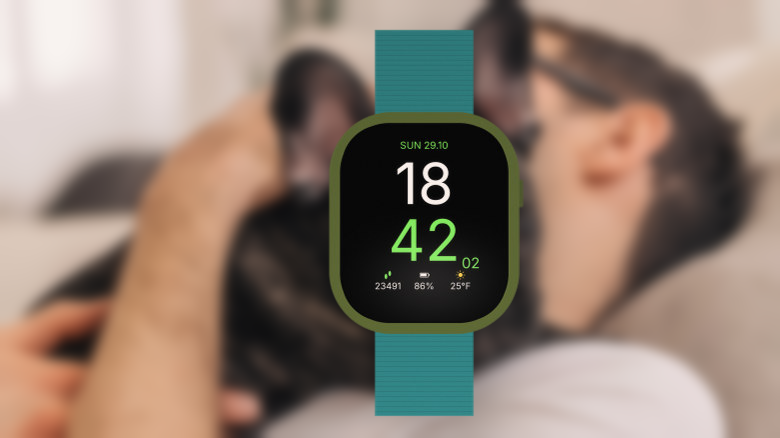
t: 18:42:02
